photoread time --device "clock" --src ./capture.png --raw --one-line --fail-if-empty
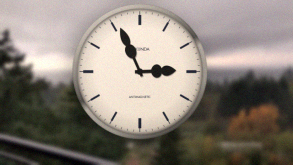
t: 2:56
